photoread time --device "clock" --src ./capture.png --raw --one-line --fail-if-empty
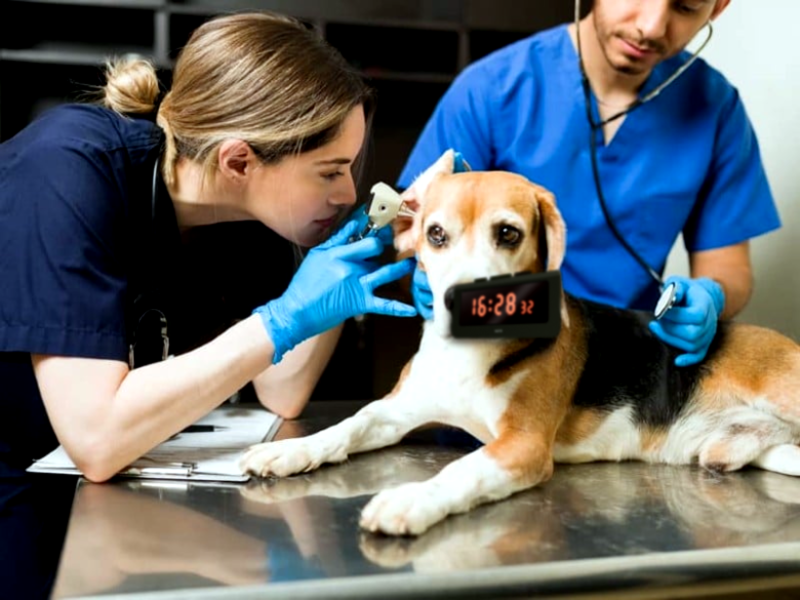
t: 16:28
